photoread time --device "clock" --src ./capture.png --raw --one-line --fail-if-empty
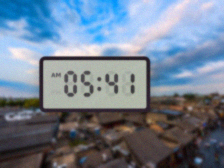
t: 5:41
